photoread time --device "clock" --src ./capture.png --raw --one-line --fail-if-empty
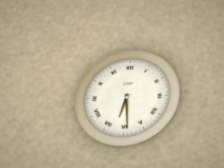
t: 6:29
